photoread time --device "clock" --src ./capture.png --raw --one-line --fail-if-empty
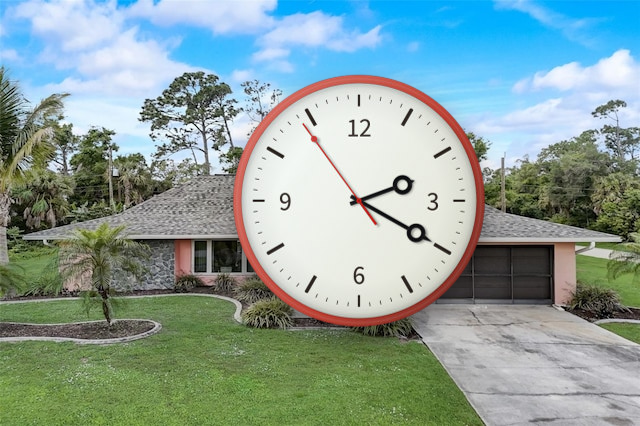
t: 2:19:54
